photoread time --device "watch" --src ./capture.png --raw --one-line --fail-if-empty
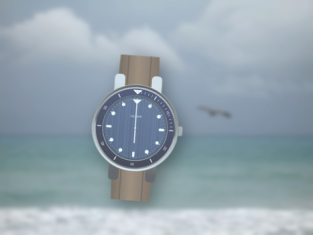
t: 6:00
